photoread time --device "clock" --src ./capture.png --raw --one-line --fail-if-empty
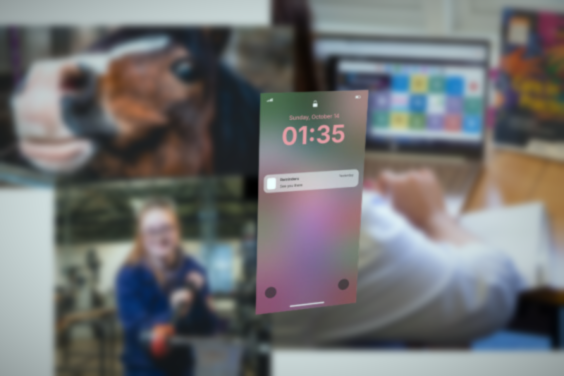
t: 1:35
